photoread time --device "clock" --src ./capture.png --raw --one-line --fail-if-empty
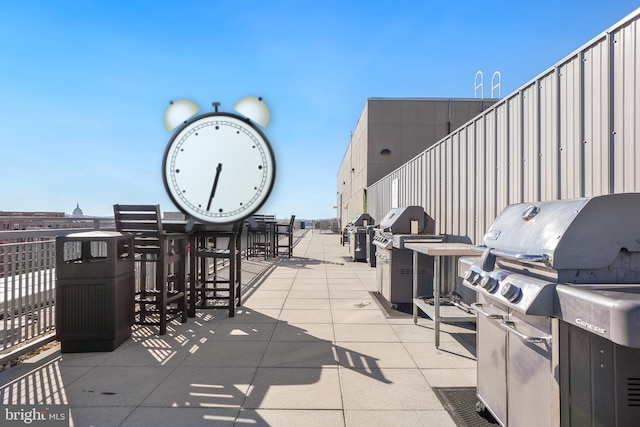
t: 6:33
